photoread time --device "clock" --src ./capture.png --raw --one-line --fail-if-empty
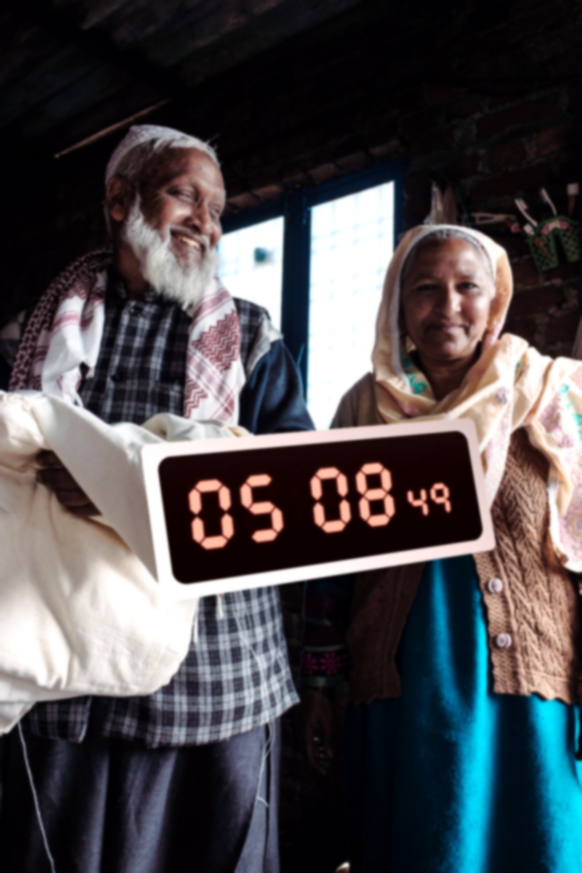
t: 5:08:49
